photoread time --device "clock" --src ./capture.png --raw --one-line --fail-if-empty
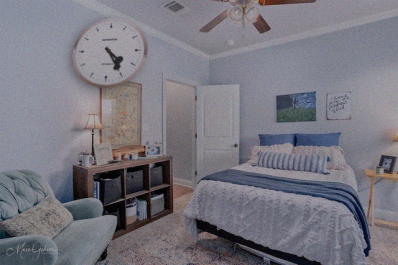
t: 4:25
